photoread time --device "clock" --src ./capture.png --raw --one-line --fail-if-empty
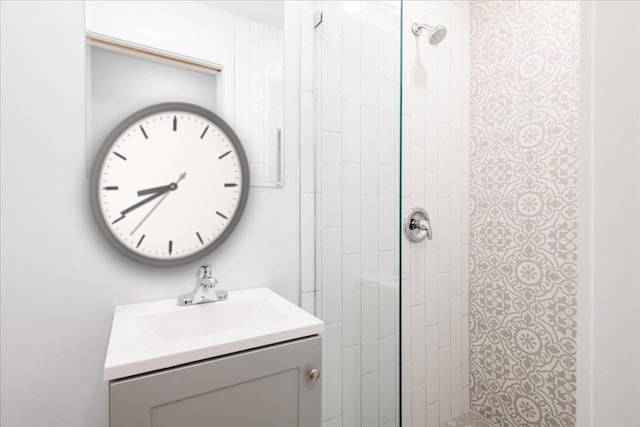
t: 8:40:37
